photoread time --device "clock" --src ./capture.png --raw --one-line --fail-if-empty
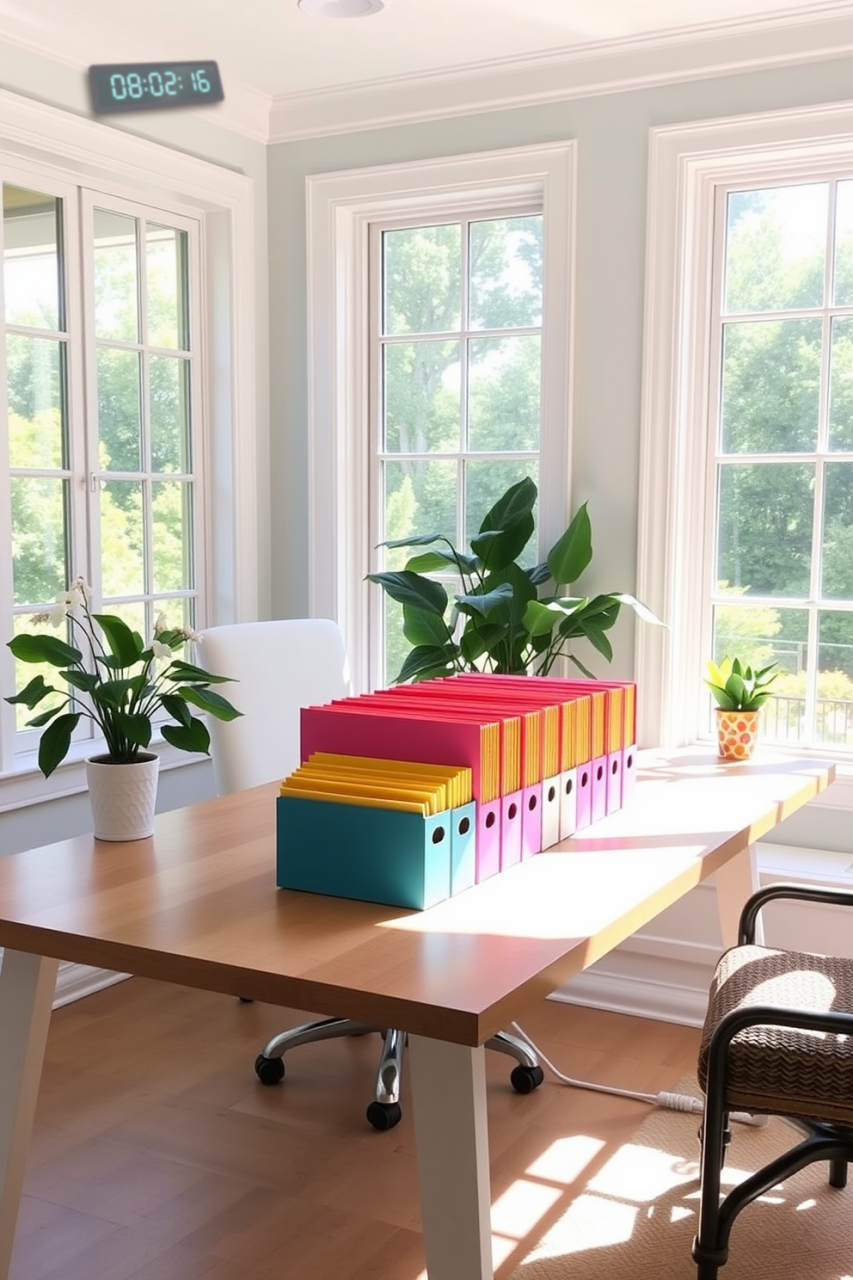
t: 8:02:16
